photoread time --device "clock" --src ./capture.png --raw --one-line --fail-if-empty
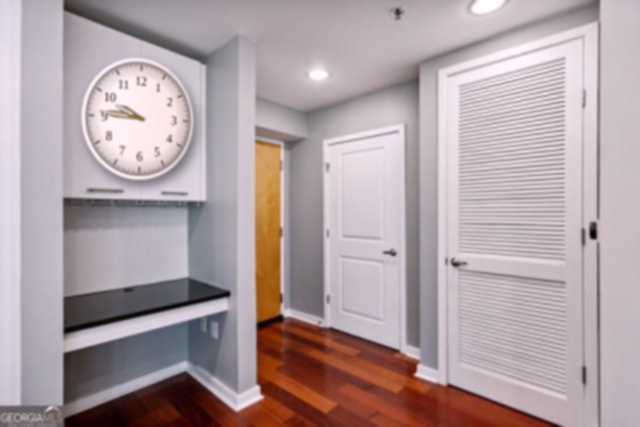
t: 9:46
